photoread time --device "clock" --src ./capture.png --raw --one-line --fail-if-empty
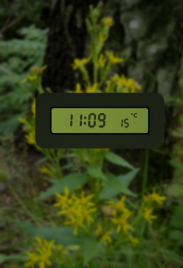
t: 11:09
